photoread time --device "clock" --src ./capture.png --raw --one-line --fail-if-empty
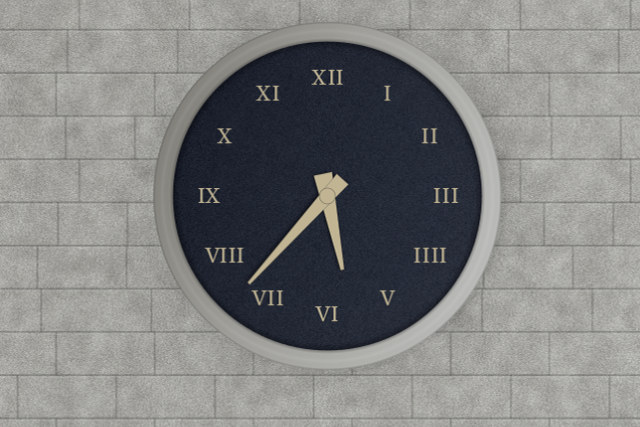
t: 5:37
